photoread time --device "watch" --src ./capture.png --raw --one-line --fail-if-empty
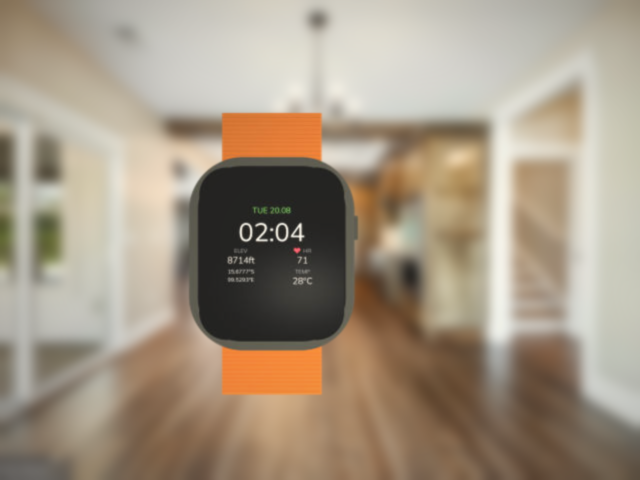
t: 2:04
